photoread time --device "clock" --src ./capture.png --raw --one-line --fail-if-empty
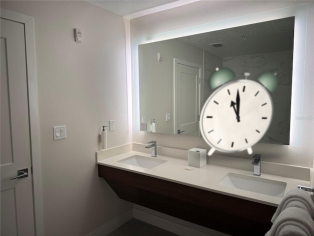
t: 10:58
